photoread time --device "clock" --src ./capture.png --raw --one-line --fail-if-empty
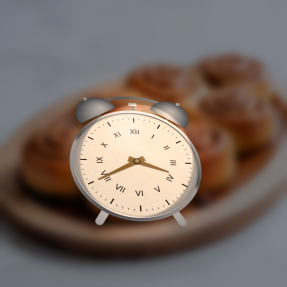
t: 3:40
